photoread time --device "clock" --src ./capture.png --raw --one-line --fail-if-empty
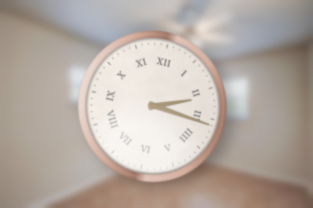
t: 2:16
